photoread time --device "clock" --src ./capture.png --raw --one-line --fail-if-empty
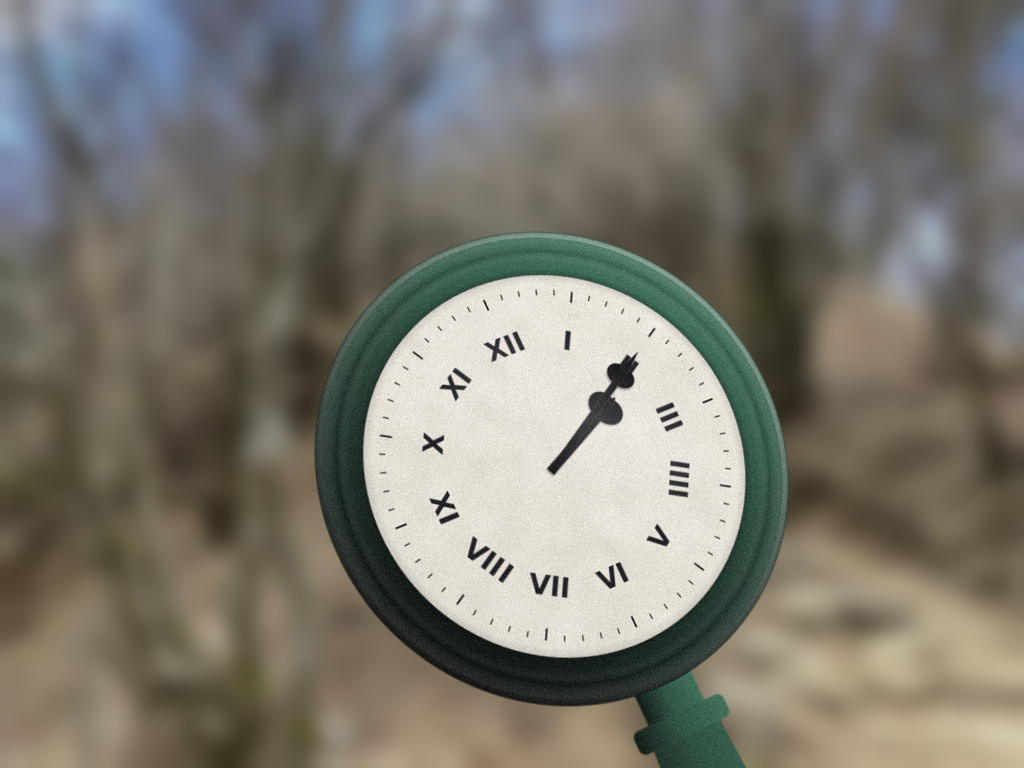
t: 2:10
